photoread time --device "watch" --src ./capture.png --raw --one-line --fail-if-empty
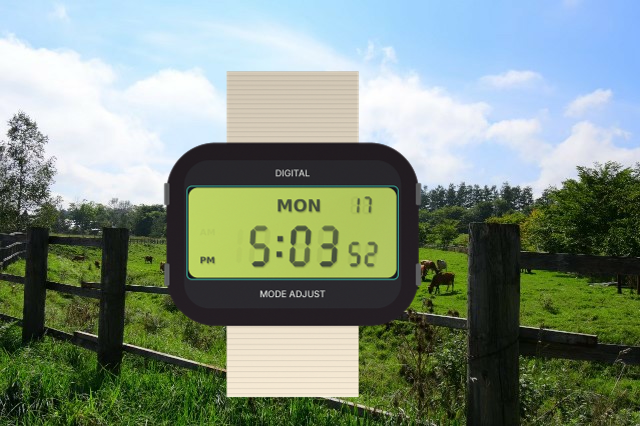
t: 5:03:52
